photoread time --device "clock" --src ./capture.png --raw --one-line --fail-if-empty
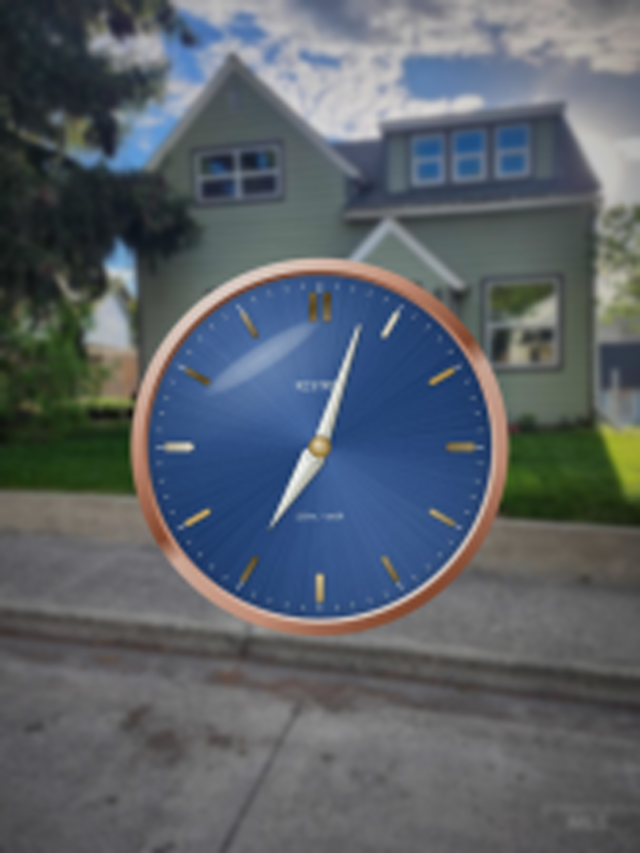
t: 7:03
